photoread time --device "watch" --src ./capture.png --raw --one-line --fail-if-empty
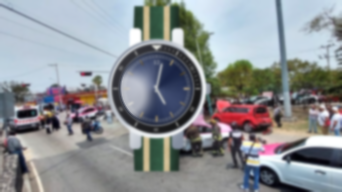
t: 5:02
